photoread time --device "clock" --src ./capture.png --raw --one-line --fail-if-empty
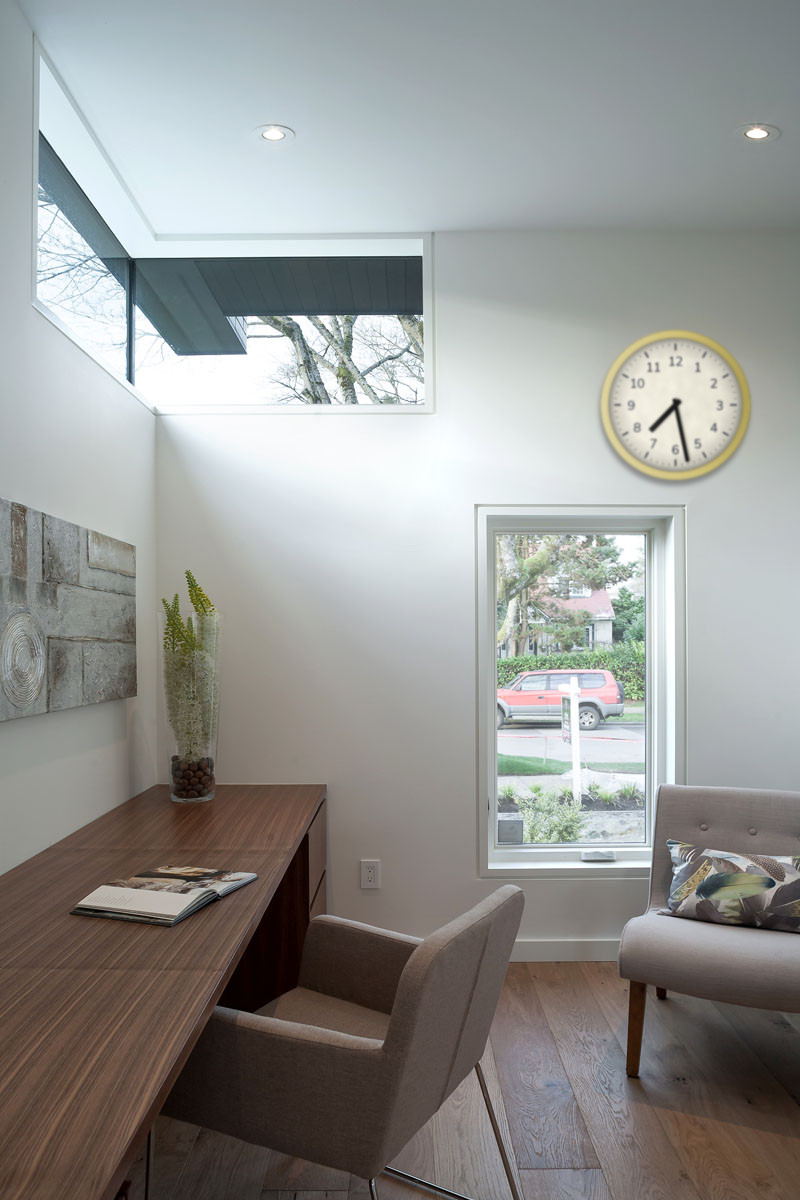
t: 7:28
